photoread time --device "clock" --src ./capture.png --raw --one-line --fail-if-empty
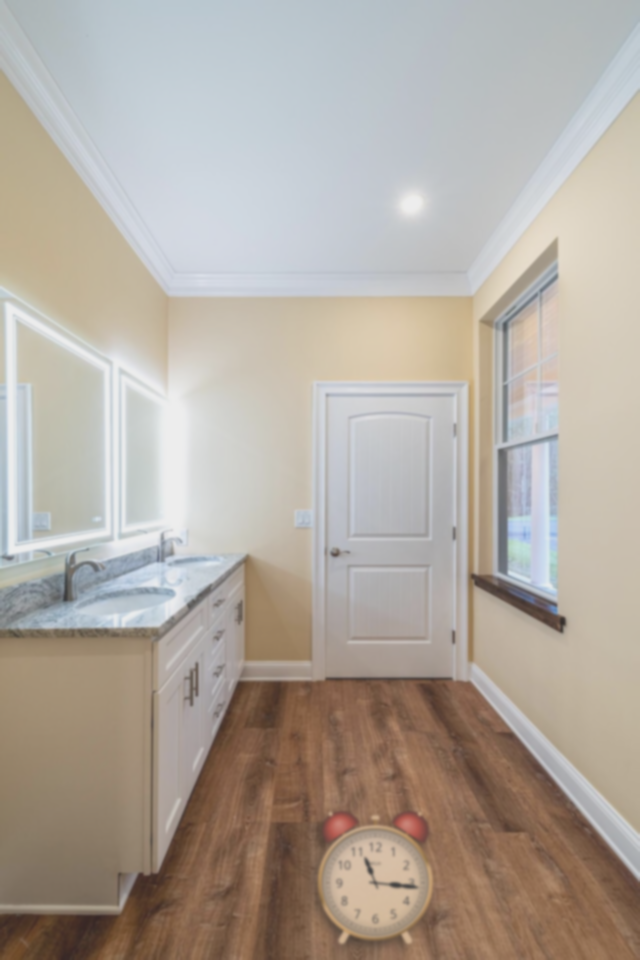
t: 11:16
